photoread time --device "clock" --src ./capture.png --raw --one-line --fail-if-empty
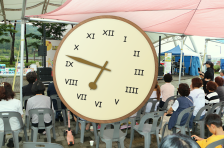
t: 6:47
